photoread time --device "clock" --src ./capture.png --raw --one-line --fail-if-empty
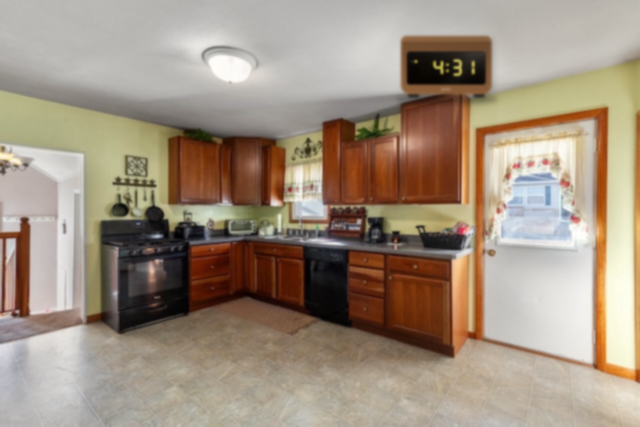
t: 4:31
